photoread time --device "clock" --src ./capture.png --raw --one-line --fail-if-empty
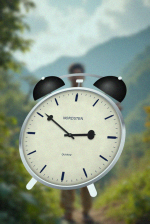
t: 2:51
